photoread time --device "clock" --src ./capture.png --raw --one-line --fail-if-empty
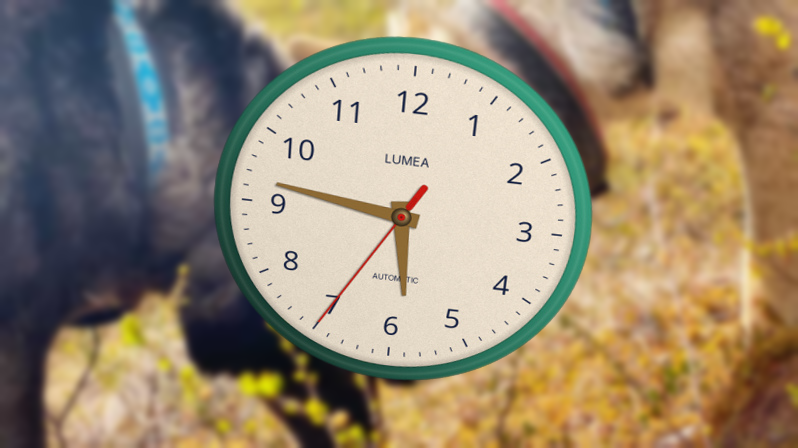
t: 5:46:35
